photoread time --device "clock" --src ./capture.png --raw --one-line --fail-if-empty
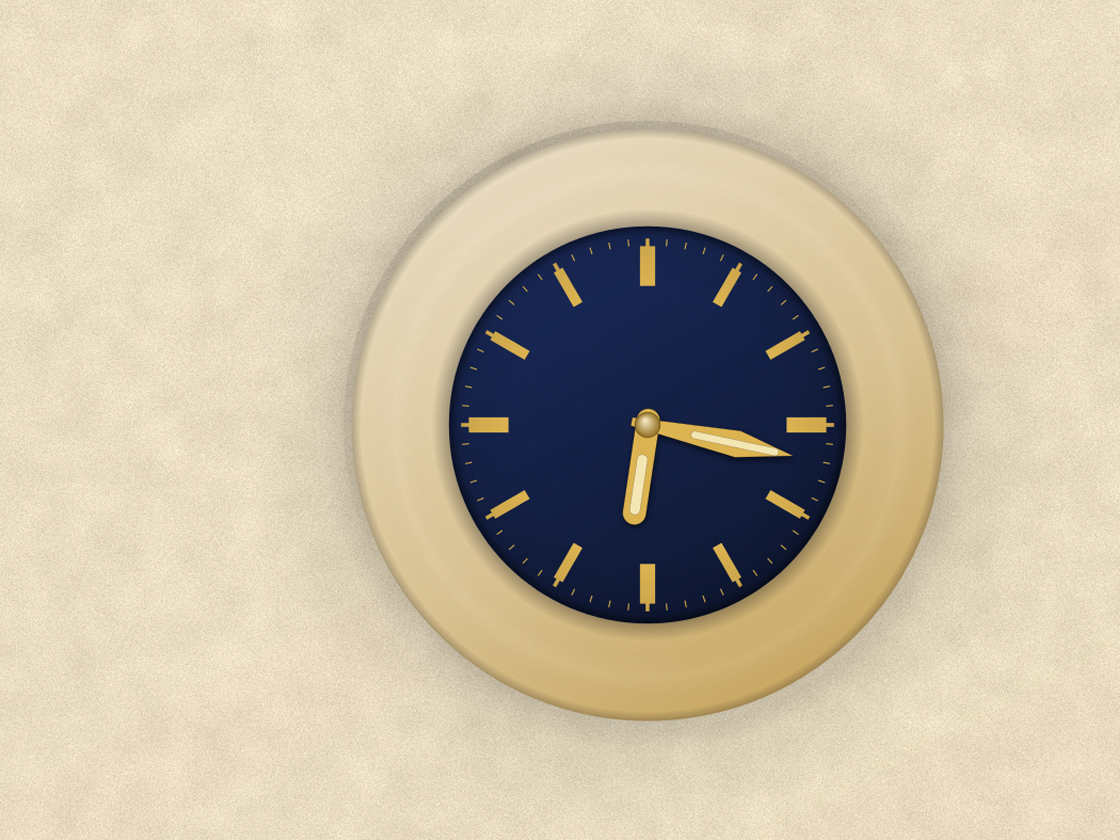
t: 6:17
